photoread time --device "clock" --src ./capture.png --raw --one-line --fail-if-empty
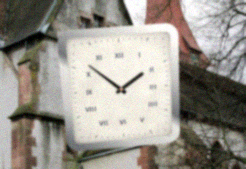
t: 1:52
